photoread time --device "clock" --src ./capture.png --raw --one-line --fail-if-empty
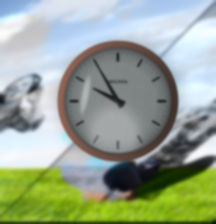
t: 9:55
